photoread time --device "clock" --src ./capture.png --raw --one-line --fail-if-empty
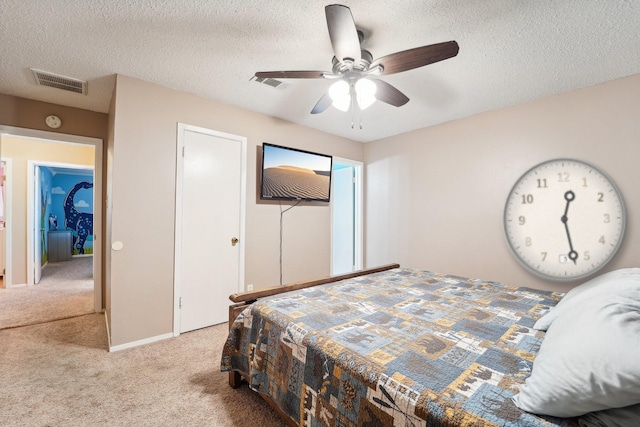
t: 12:28
